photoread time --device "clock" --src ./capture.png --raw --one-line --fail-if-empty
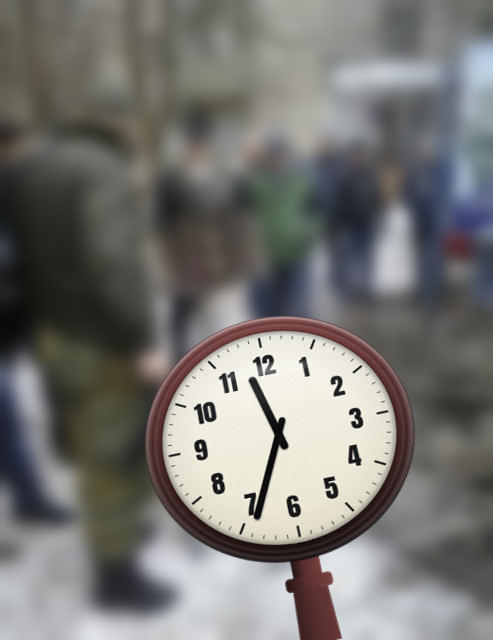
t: 11:34
